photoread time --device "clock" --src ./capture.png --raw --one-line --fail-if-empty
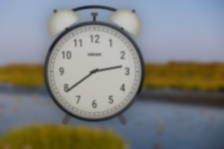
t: 2:39
